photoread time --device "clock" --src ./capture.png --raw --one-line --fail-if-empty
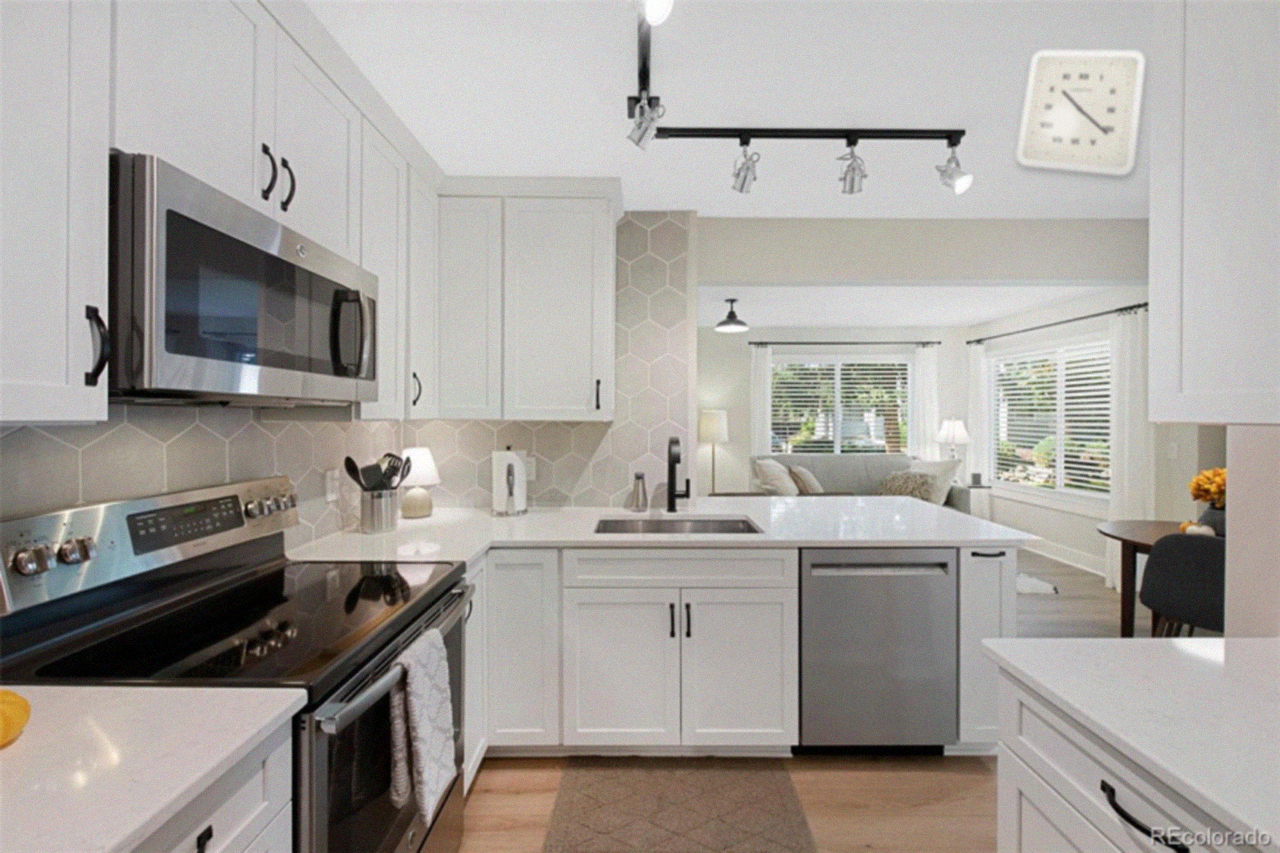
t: 10:21
